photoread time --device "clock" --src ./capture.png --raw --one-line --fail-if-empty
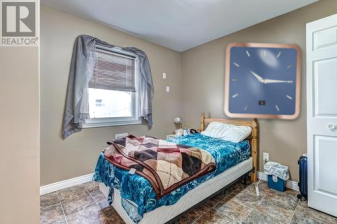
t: 10:15
